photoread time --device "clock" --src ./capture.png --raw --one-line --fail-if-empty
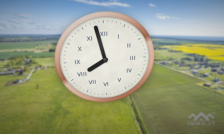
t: 7:58
